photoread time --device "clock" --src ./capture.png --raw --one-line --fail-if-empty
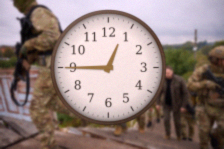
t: 12:45
